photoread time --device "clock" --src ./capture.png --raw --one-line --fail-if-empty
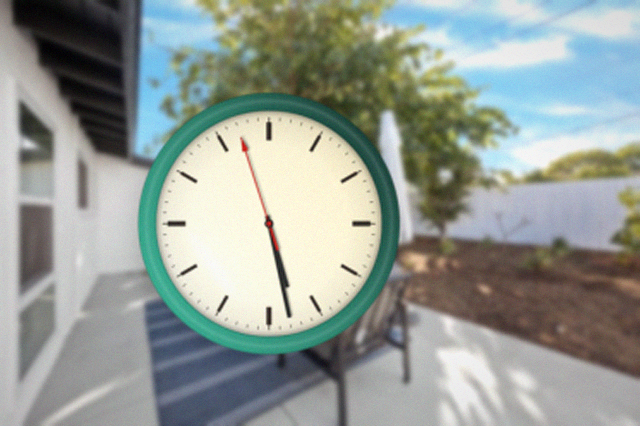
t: 5:27:57
